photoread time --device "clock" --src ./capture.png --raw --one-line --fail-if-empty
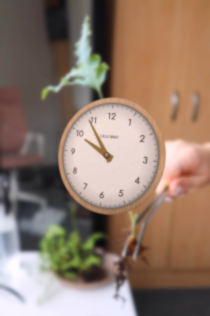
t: 9:54
